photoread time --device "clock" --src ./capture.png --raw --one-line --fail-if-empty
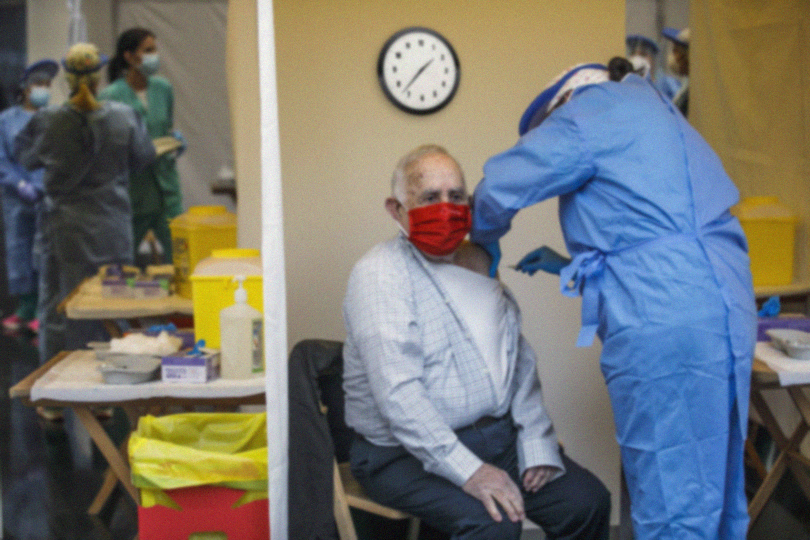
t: 1:37
